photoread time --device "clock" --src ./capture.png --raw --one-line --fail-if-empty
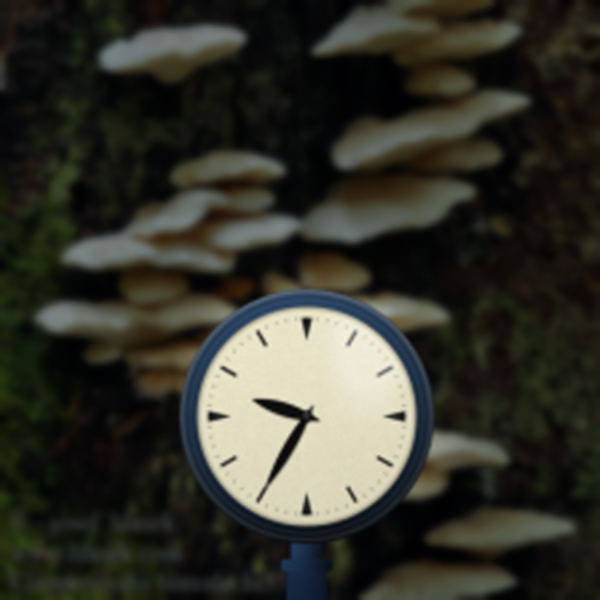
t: 9:35
